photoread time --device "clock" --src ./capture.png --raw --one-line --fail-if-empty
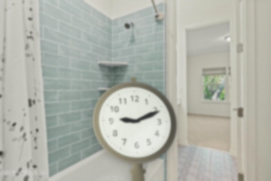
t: 9:11
